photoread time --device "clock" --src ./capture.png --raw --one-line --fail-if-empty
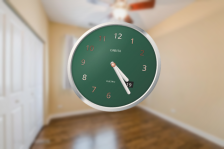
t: 4:24
